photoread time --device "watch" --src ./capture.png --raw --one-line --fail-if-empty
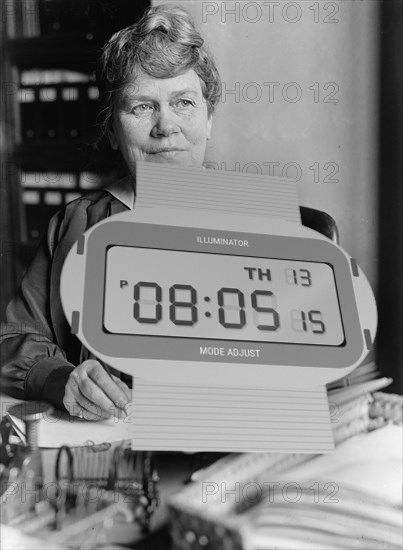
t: 8:05:15
